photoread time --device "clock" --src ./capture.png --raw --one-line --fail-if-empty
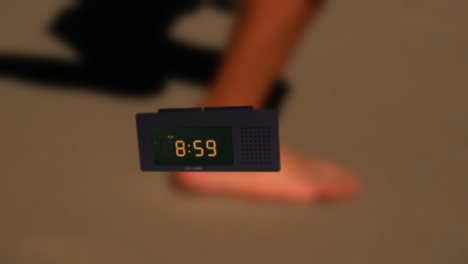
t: 8:59
